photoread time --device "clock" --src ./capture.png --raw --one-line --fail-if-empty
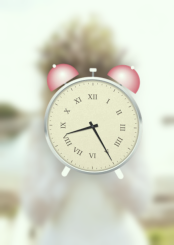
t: 8:25
